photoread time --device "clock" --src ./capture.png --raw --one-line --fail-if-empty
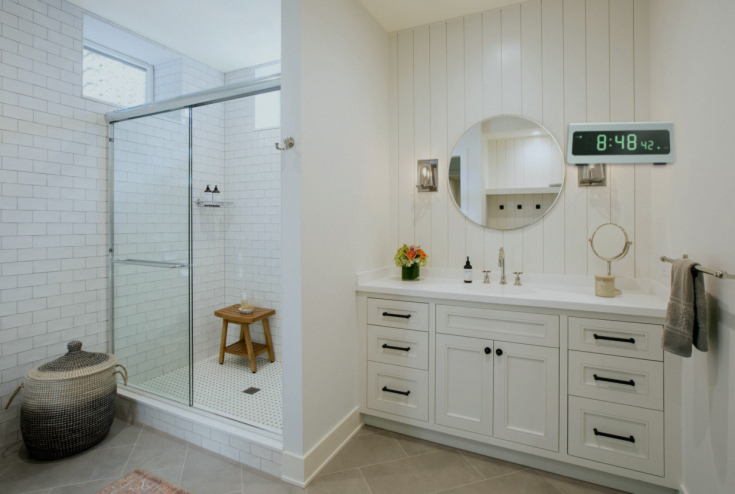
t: 8:48:42
